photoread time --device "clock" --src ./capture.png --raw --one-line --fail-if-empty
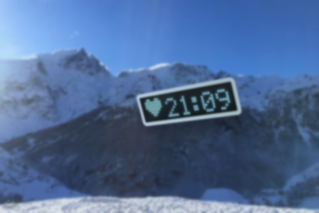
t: 21:09
